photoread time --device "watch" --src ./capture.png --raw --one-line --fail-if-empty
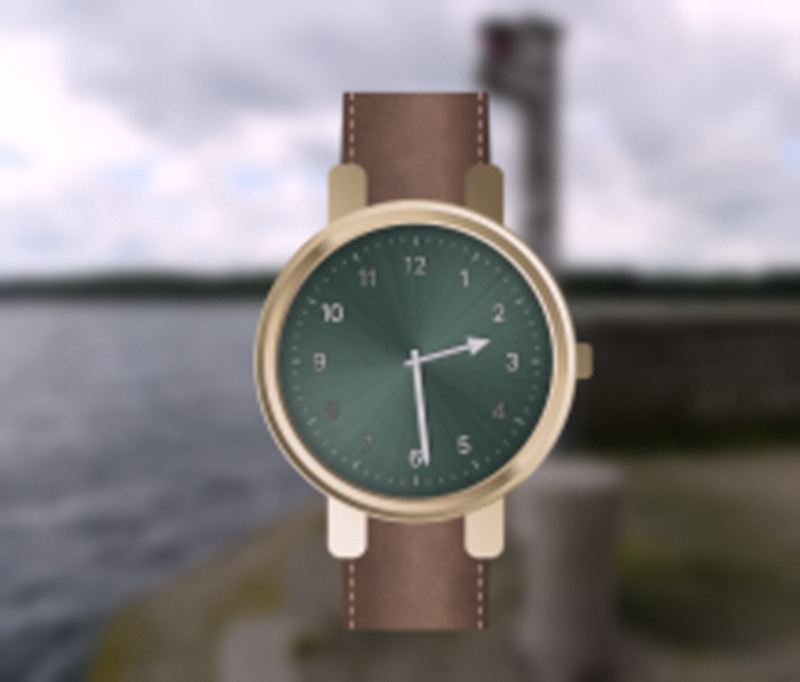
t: 2:29
